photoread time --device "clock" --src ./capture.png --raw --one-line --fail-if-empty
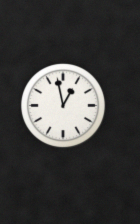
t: 12:58
